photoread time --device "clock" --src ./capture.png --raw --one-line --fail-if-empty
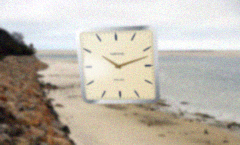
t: 10:12
